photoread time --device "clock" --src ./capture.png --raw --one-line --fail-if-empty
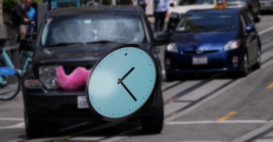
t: 1:22
